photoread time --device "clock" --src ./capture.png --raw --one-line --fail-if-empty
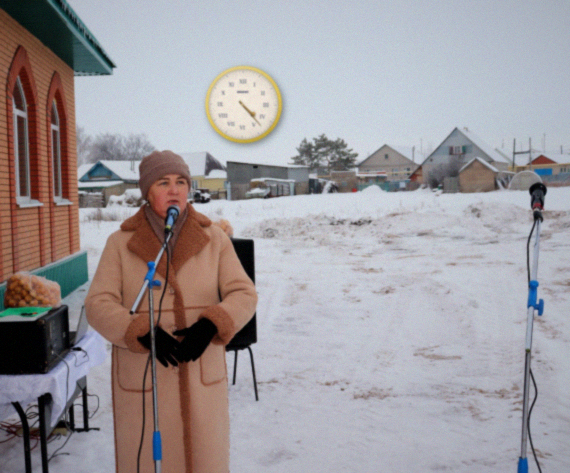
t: 4:23
